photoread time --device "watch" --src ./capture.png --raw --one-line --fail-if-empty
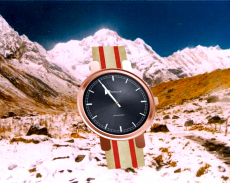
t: 10:55
